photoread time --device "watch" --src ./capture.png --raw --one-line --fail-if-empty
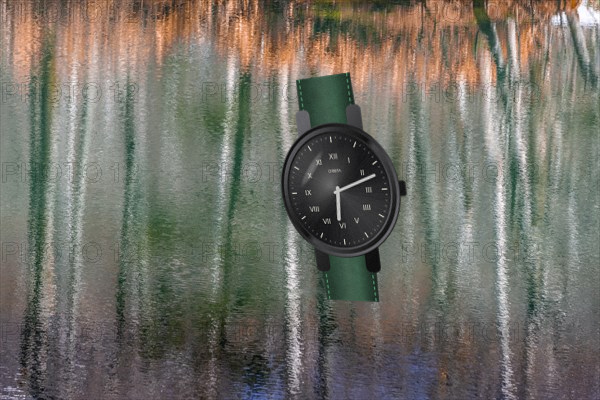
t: 6:12
